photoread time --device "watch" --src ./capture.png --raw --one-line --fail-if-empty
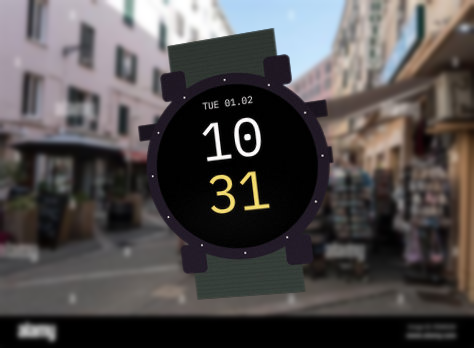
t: 10:31
